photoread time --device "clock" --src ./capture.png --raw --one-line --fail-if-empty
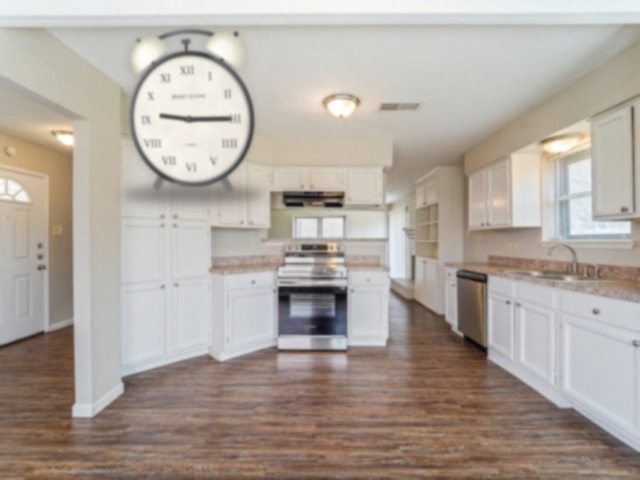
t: 9:15
